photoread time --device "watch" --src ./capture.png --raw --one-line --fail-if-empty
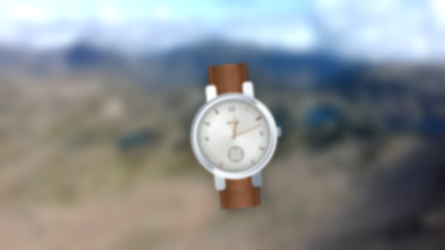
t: 12:12
